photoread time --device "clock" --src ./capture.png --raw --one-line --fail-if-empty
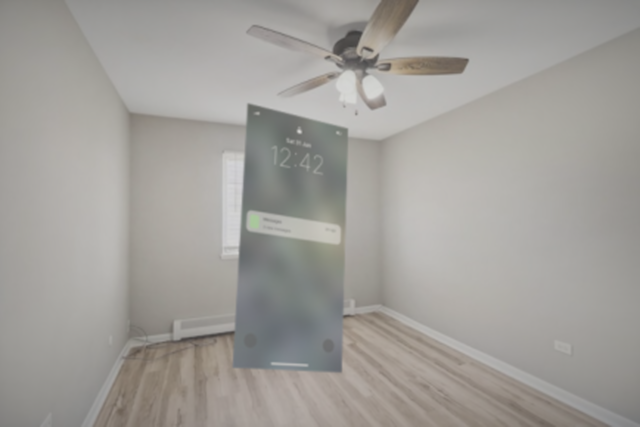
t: 12:42
